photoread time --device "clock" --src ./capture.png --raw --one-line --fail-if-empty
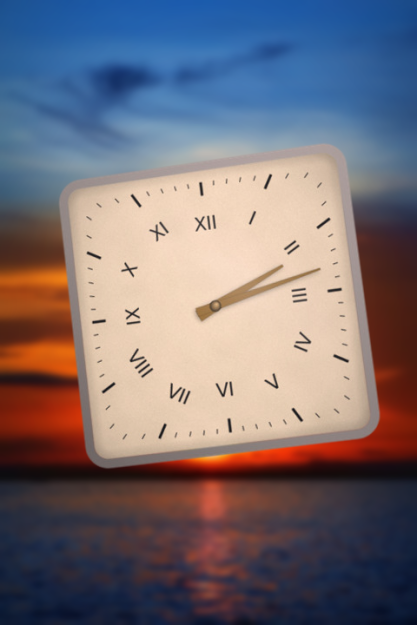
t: 2:13
